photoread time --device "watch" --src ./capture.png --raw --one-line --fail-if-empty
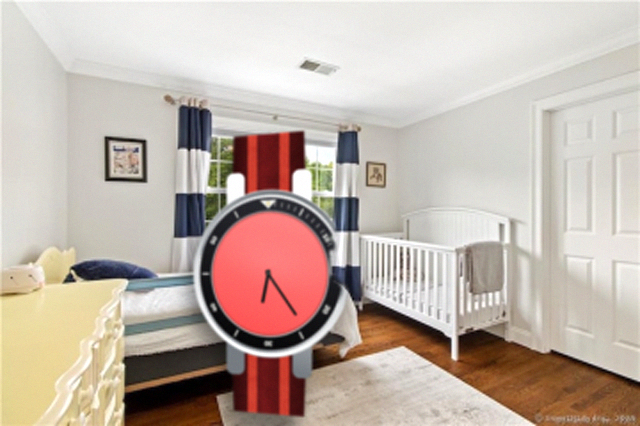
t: 6:24
